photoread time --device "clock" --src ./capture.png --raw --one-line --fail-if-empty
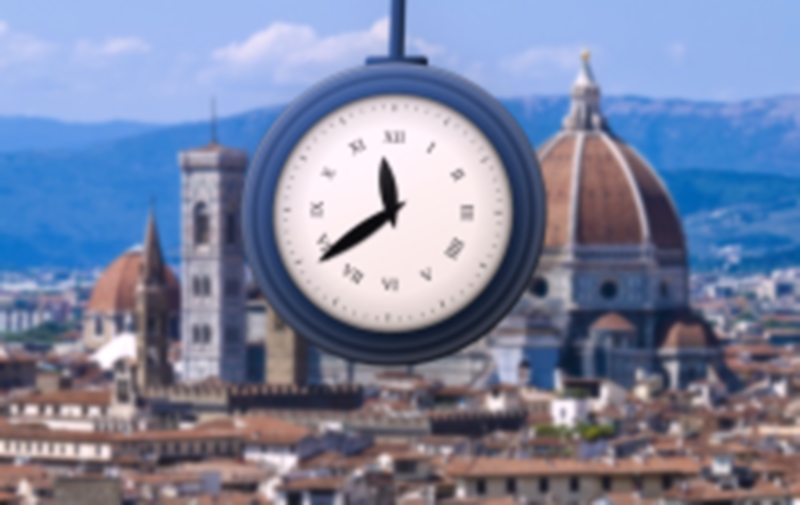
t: 11:39
